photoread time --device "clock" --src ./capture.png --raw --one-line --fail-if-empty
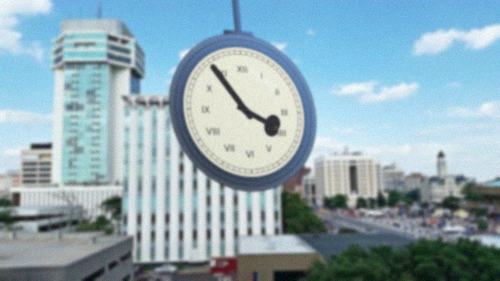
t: 3:54
